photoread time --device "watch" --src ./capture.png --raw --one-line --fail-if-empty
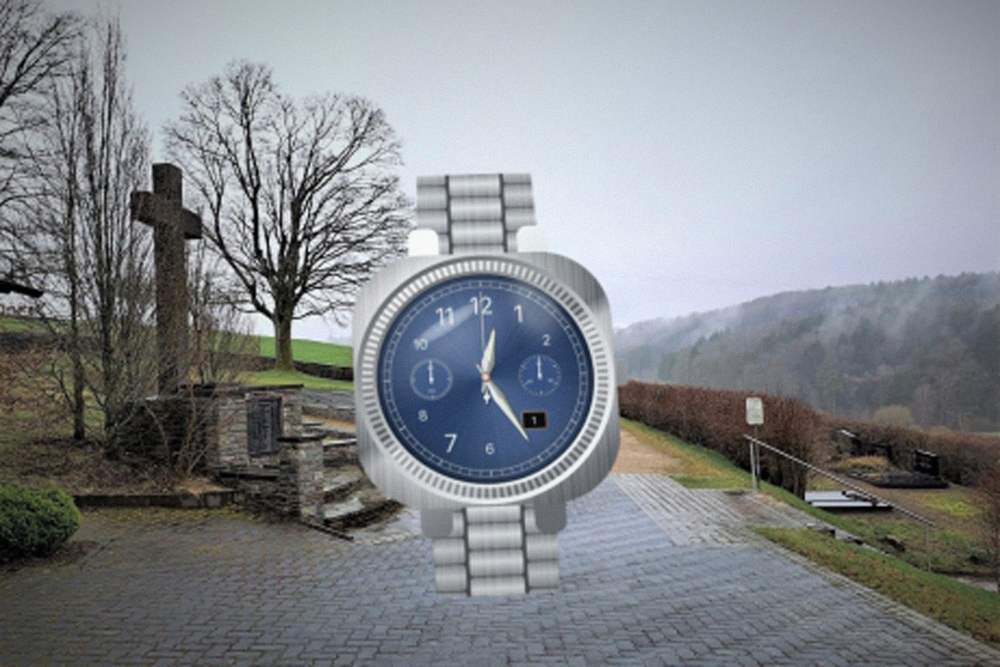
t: 12:25
